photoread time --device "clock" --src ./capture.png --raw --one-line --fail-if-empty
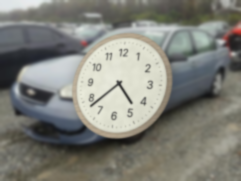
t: 4:38
